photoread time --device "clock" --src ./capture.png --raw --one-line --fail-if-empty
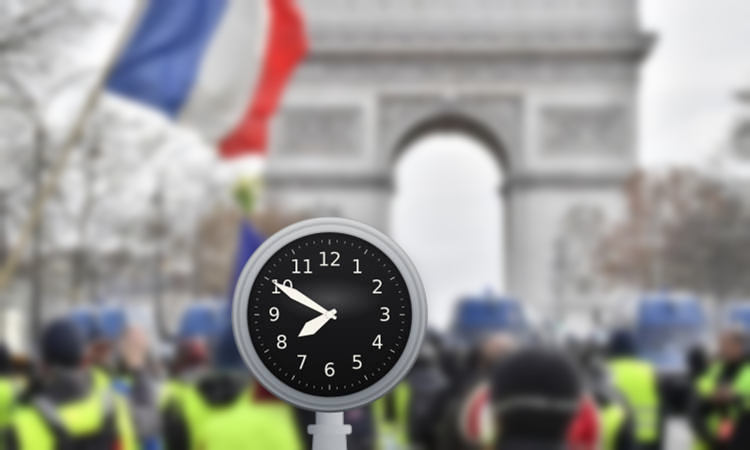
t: 7:50
